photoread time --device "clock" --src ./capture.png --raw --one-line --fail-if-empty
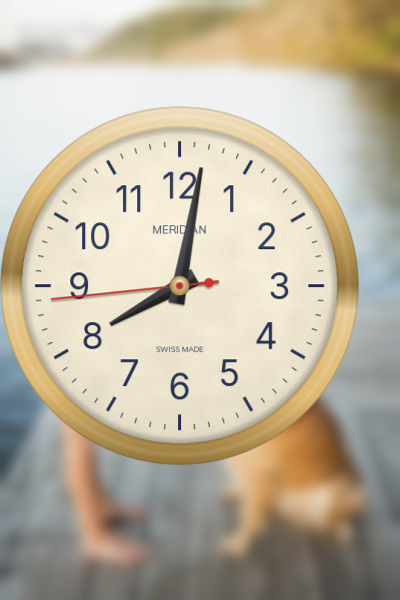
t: 8:01:44
